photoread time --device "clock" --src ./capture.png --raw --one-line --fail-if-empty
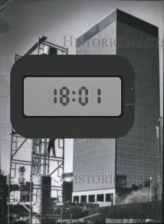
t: 18:01
